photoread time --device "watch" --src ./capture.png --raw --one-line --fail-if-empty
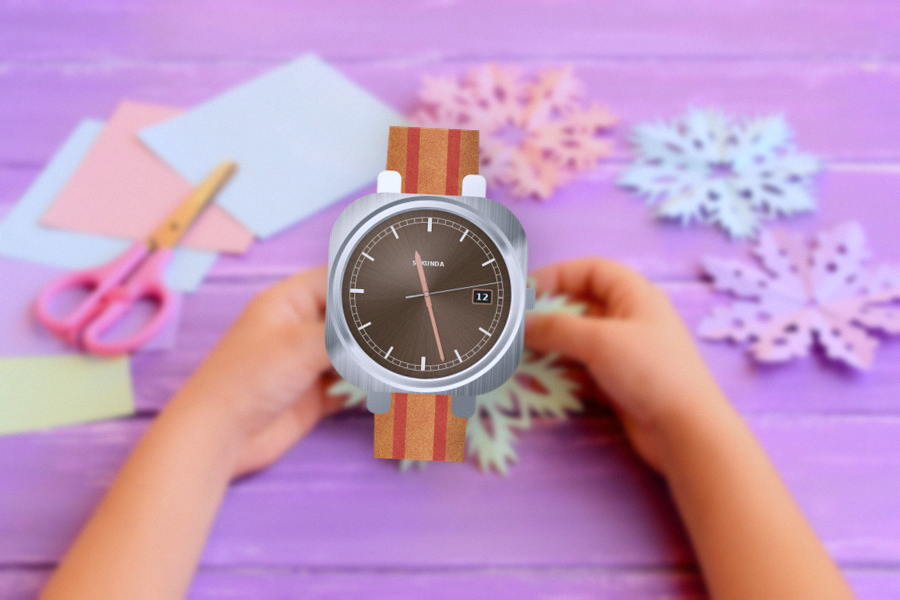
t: 11:27:13
